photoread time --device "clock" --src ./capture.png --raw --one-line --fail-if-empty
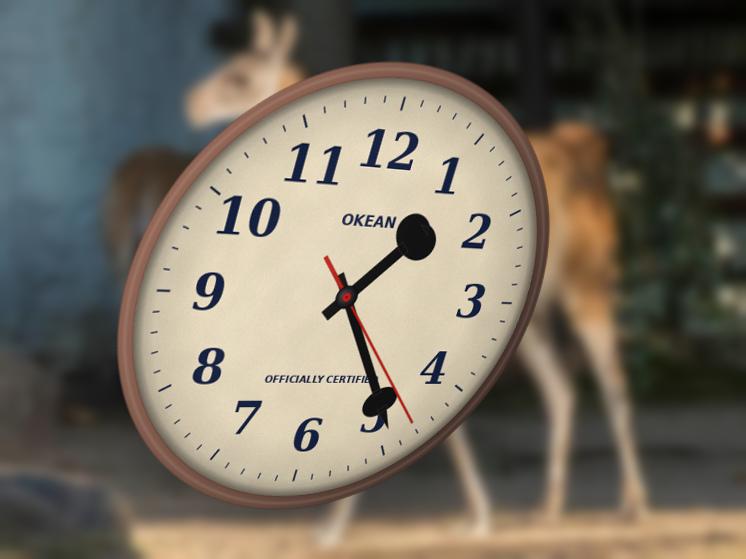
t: 1:24:23
